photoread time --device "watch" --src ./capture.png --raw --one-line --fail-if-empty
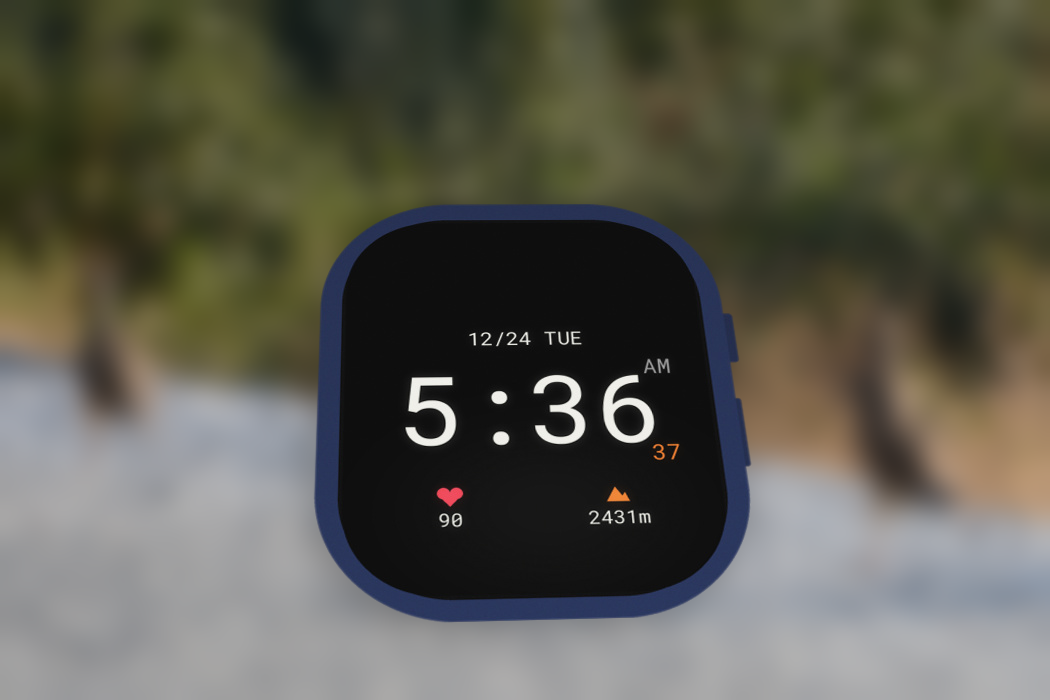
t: 5:36:37
